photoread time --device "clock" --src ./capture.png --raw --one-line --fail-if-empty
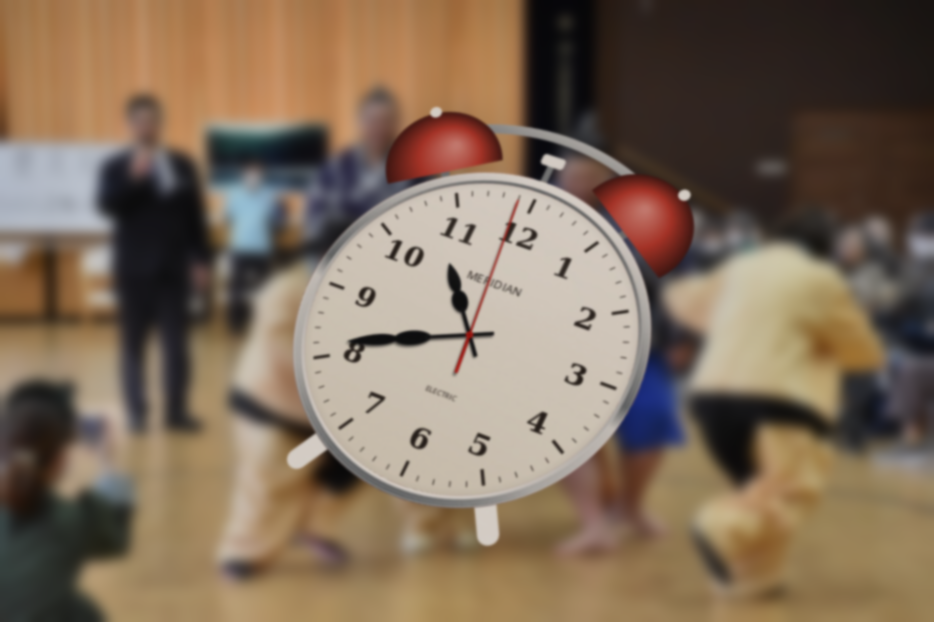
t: 10:40:59
